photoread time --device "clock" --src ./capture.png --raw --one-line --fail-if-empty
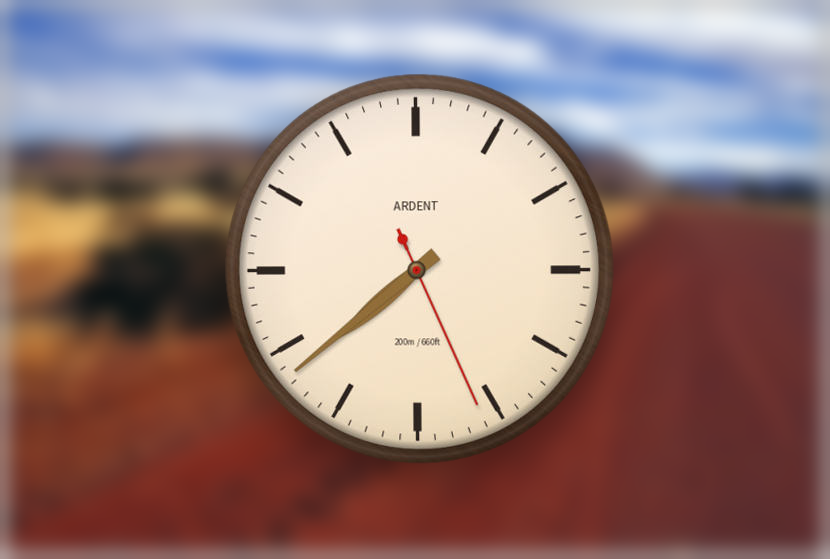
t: 7:38:26
